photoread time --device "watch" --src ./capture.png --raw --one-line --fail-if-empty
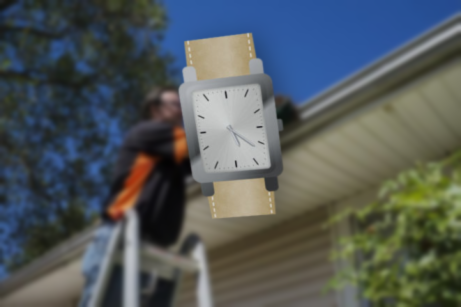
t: 5:22
